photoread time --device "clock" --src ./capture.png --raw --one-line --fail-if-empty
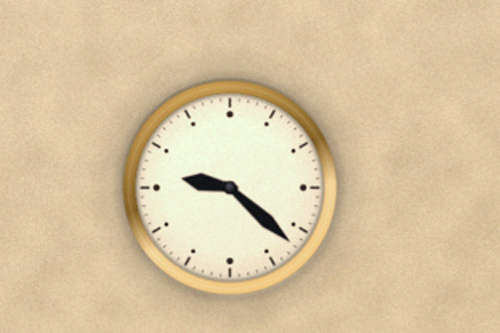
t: 9:22
